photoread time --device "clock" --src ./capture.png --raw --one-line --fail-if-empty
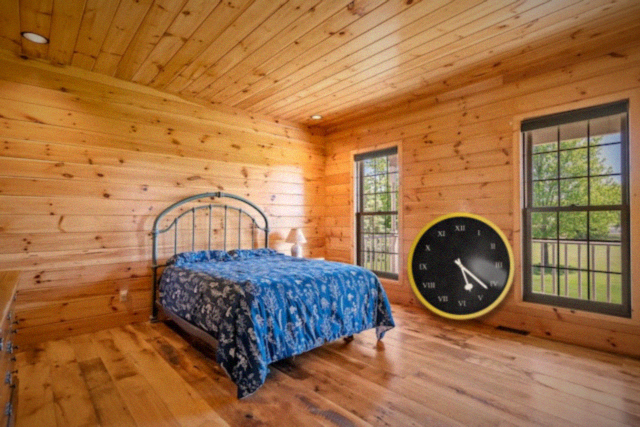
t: 5:22
